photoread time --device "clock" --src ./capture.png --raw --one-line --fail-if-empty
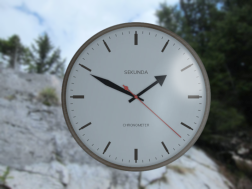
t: 1:49:22
